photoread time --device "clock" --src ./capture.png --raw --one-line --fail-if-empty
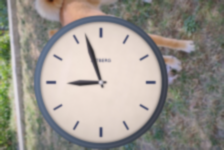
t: 8:57
